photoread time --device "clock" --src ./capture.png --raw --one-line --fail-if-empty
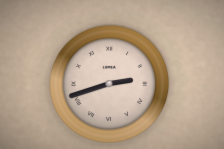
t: 2:42
